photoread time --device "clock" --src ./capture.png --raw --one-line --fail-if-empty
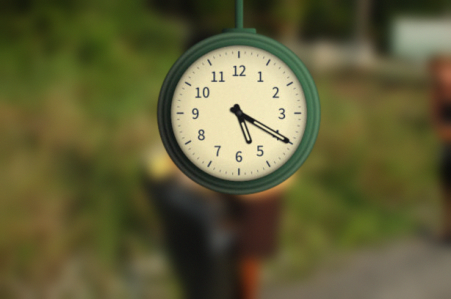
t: 5:20
